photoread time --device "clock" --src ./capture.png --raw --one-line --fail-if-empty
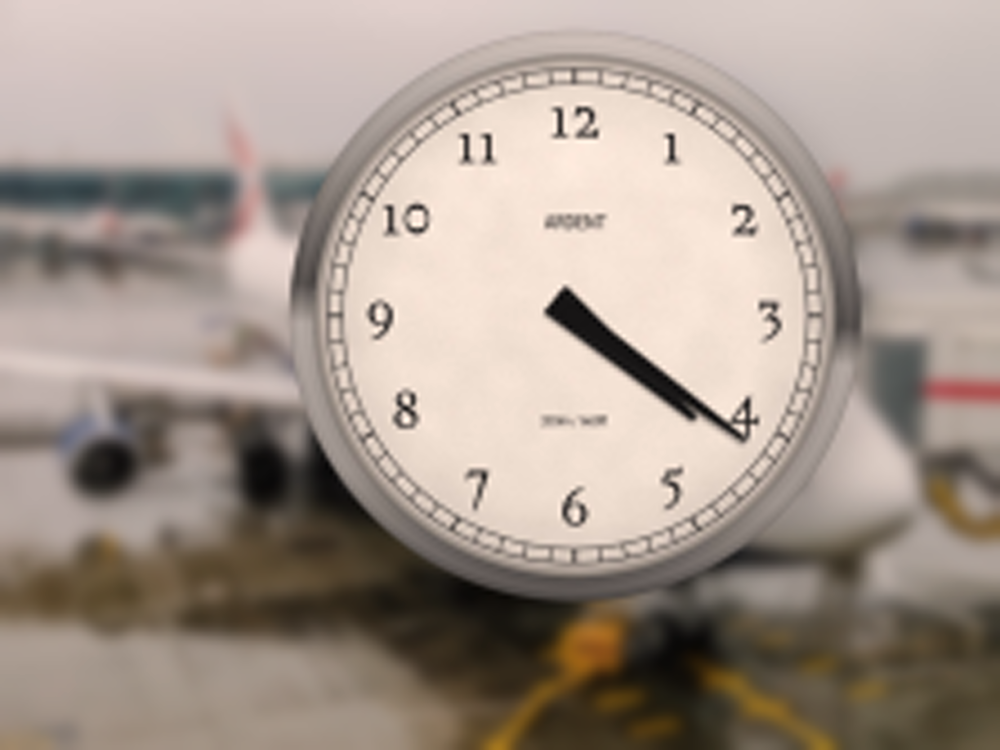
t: 4:21
